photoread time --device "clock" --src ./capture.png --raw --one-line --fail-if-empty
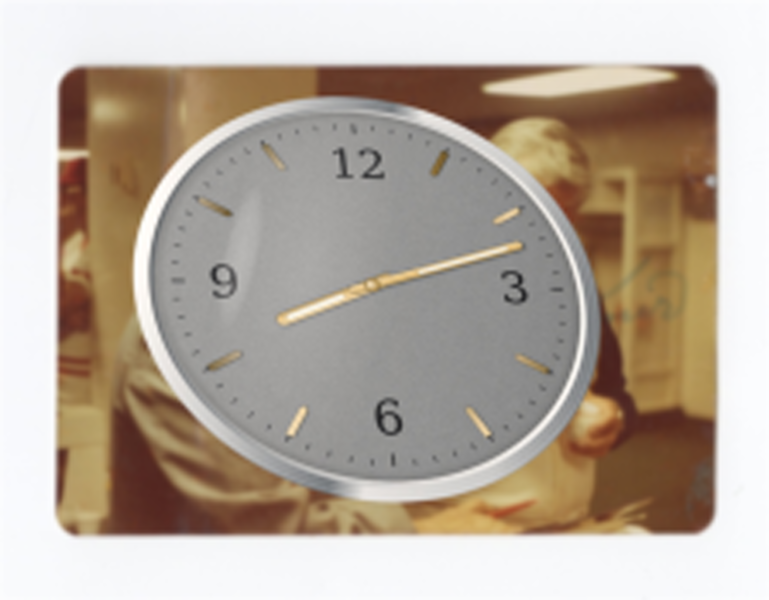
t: 8:12
